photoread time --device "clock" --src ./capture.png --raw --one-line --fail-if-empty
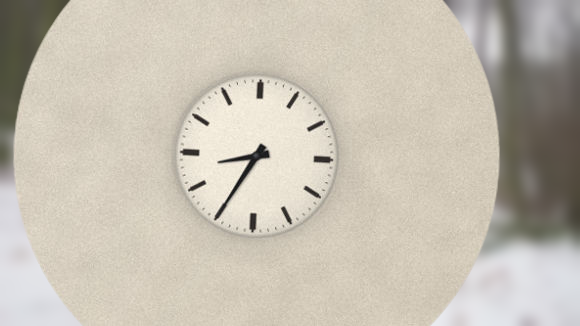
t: 8:35
